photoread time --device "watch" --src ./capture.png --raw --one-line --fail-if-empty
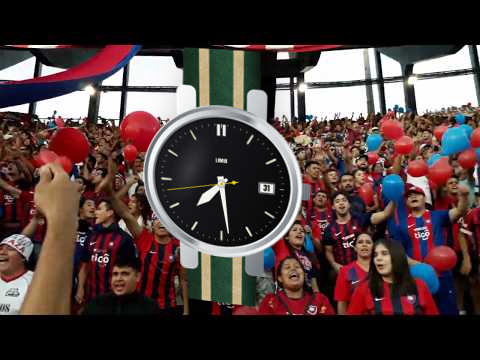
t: 7:28:43
